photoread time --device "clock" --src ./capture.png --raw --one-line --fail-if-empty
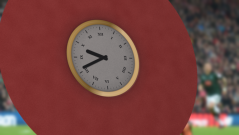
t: 9:41
